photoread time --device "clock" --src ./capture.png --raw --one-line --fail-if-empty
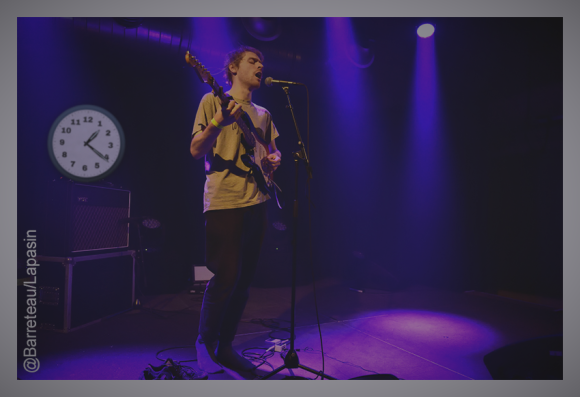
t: 1:21
